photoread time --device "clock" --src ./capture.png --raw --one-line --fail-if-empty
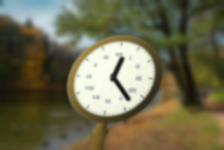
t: 12:23
